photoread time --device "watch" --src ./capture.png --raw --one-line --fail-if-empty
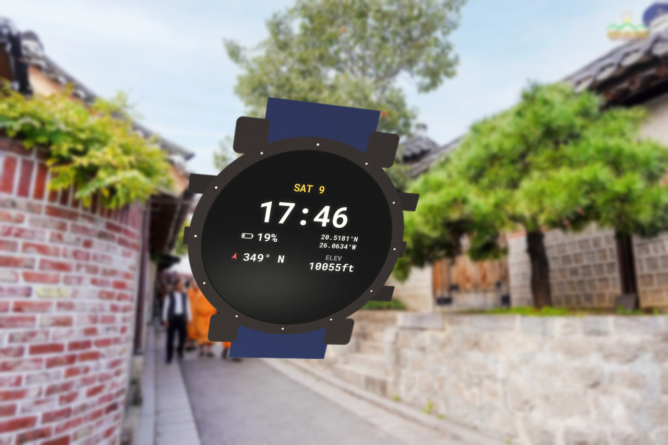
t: 17:46
